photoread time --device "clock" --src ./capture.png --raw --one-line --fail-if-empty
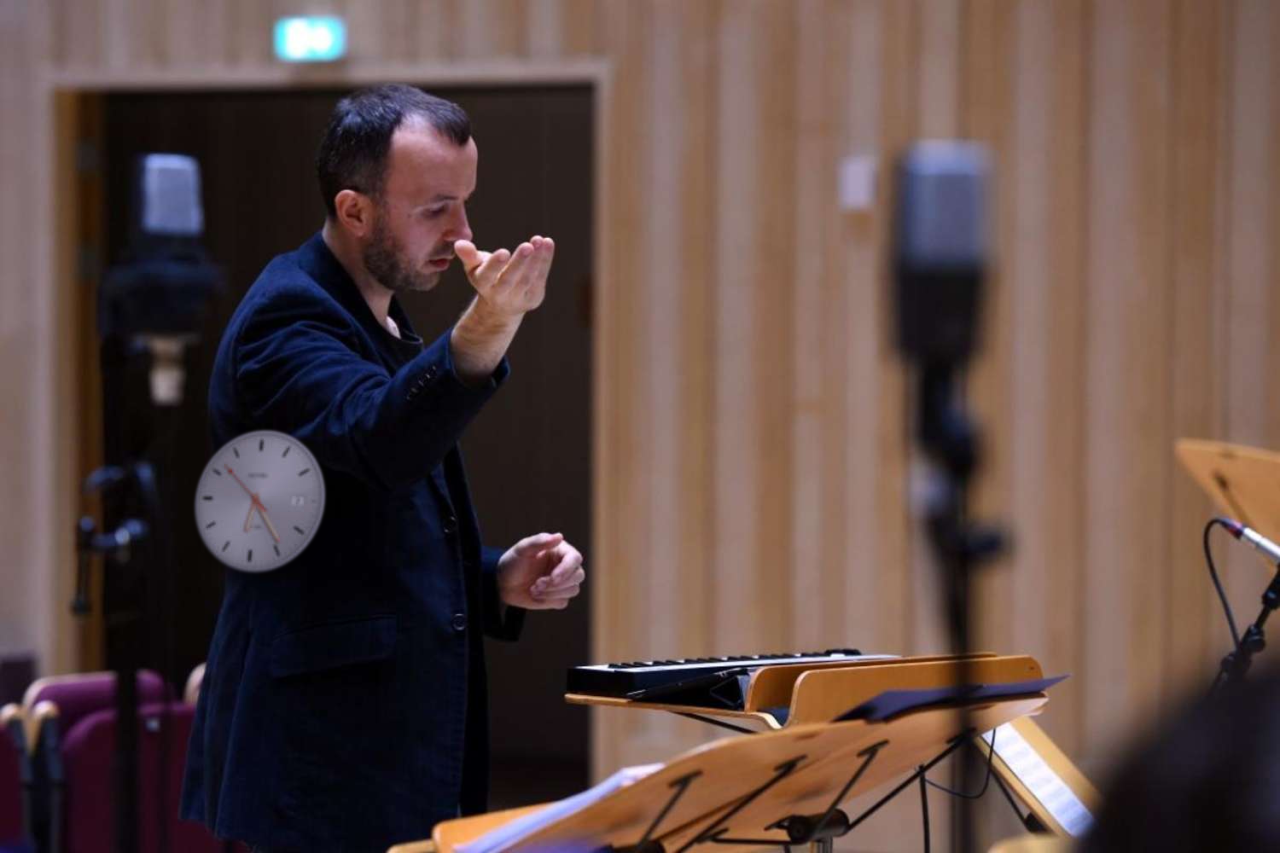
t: 6:23:52
